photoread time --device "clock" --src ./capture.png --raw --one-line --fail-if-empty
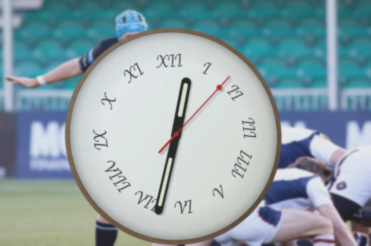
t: 12:33:08
